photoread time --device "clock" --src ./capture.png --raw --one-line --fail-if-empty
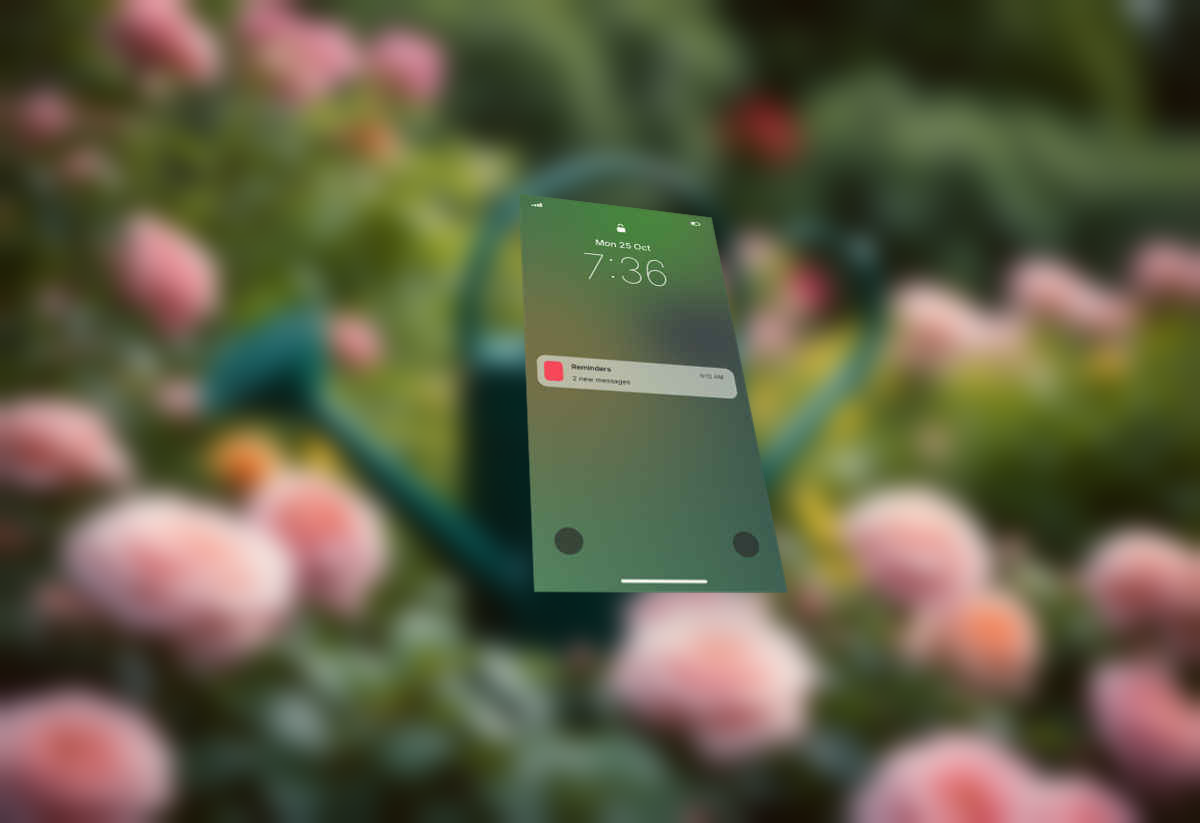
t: 7:36
